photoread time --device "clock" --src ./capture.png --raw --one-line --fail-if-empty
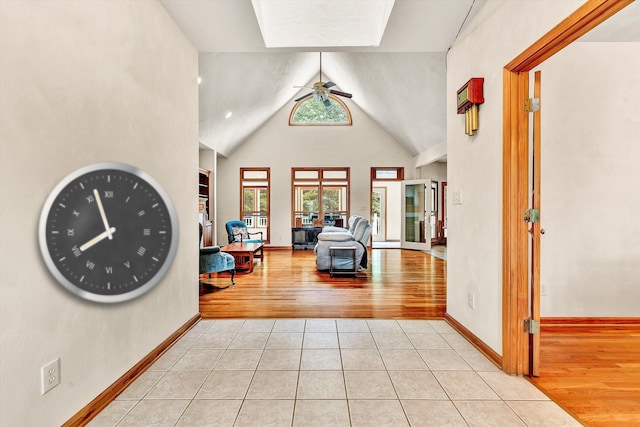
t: 7:57
